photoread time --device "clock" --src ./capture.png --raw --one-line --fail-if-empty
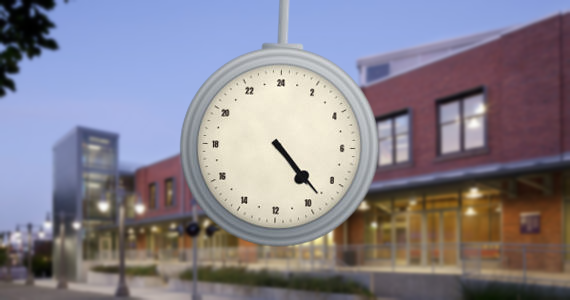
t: 9:23
